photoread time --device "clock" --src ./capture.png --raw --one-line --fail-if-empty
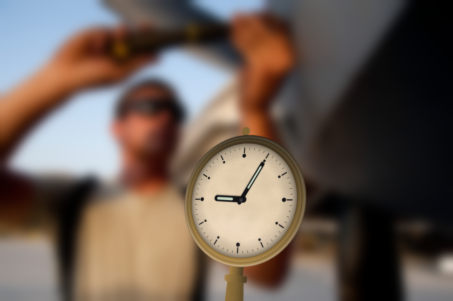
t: 9:05
